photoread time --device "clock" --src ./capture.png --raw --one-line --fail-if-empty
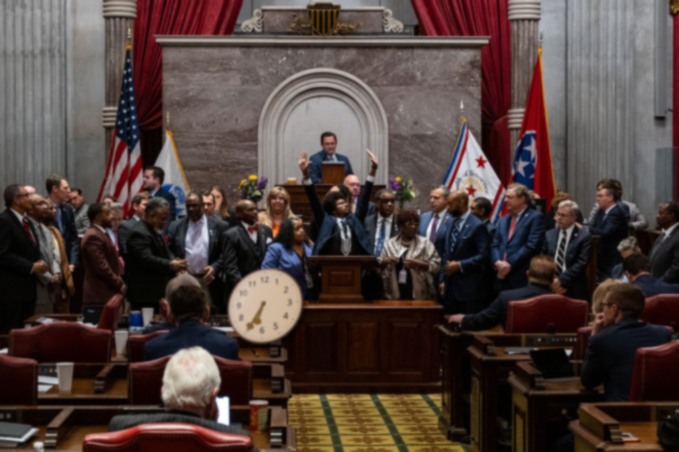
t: 6:35
